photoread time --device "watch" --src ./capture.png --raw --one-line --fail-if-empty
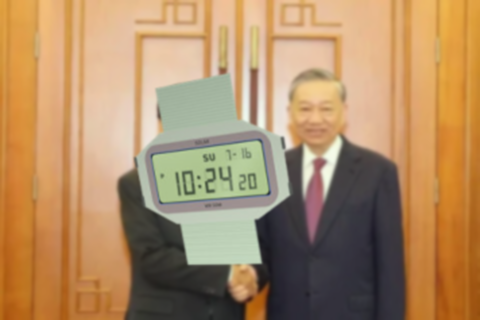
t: 10:24:20
